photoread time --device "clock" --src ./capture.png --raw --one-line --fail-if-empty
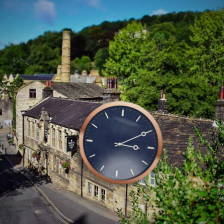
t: 3:10
